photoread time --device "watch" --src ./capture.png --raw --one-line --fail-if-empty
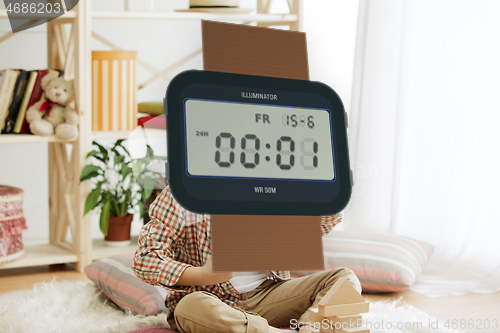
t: 0:01
